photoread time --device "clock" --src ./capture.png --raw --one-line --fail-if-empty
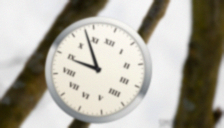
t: 8:53
